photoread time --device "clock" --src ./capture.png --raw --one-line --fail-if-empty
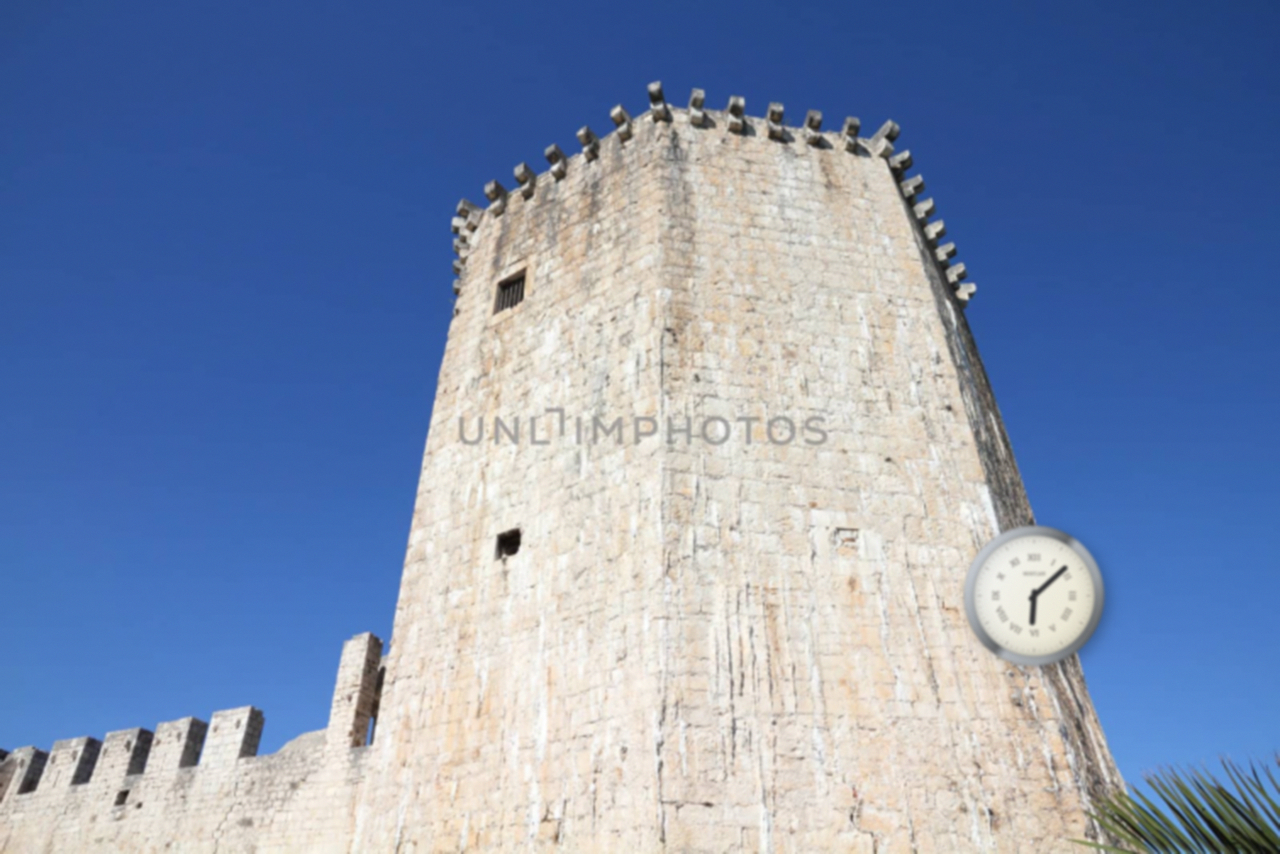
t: 6:08
